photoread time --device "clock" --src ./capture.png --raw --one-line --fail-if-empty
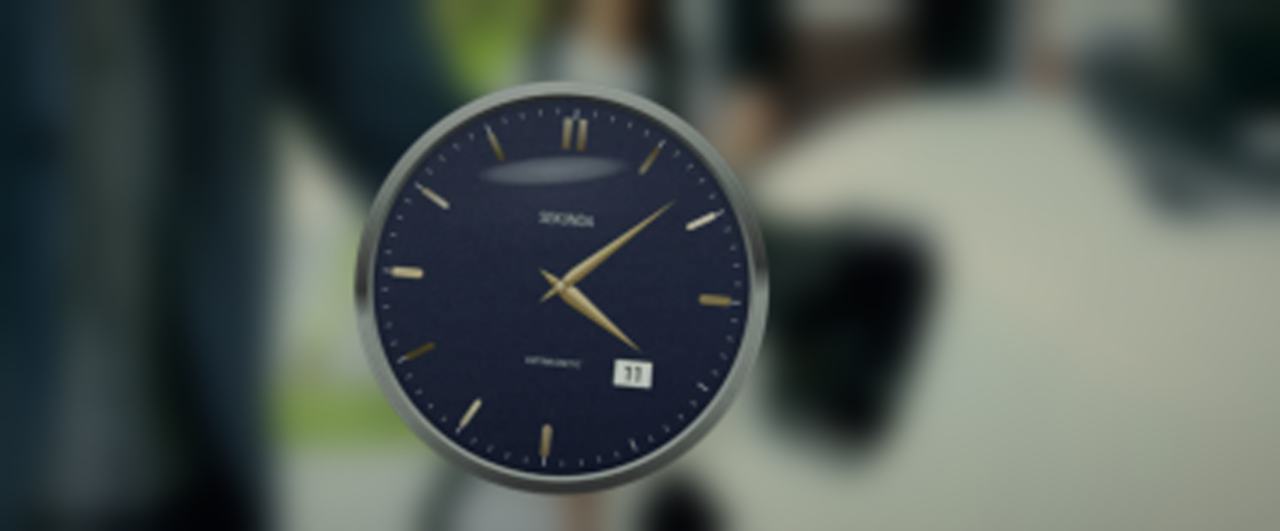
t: 4:08
